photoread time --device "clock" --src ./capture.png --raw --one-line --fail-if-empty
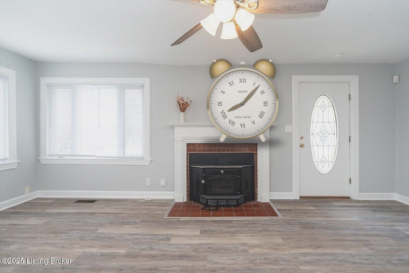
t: 8:07
